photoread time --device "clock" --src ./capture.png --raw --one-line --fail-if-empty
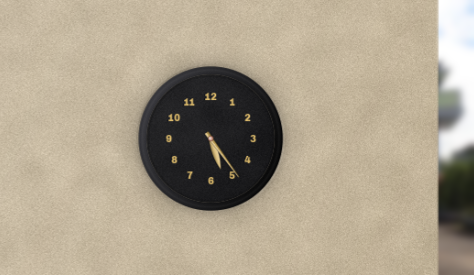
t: 5:24
